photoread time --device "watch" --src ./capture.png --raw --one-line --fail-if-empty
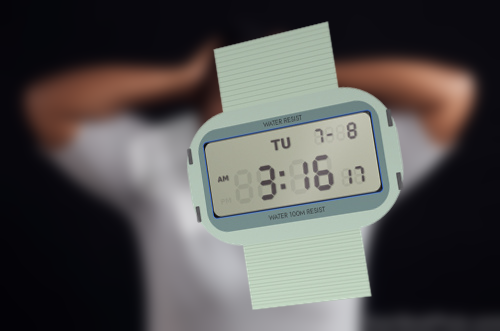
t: 3:16:17
